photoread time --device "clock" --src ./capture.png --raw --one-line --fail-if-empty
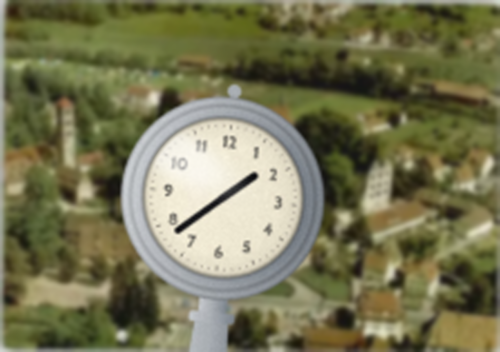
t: 1:38
